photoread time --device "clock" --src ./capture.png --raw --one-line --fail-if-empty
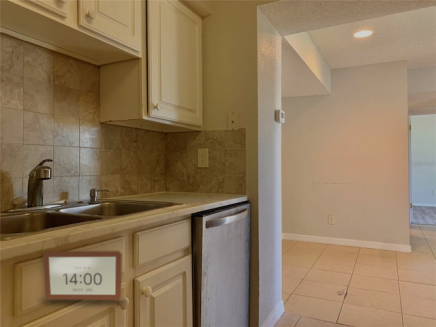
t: 14:00
